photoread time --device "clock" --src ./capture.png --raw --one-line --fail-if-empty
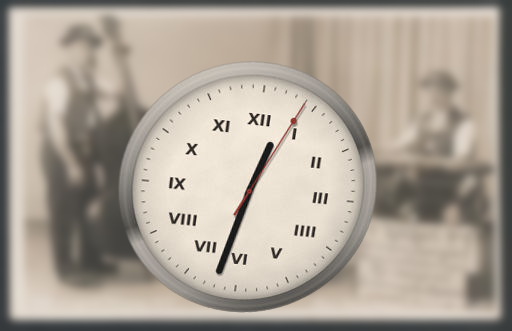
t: 12:32:04
